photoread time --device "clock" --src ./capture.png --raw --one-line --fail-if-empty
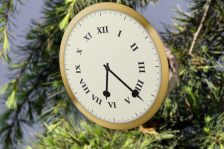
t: 6:22
